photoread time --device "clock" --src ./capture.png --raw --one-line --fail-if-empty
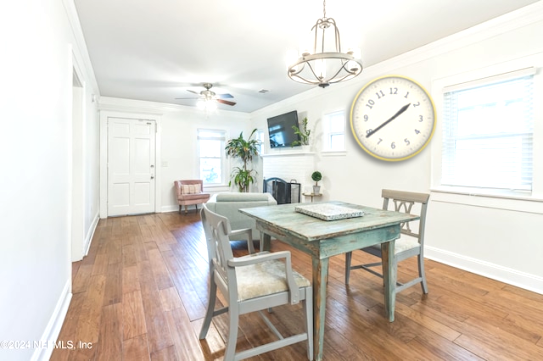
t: 1:39
